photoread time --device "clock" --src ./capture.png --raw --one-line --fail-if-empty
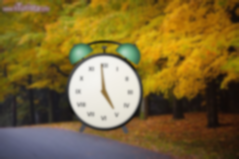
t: 4:59
